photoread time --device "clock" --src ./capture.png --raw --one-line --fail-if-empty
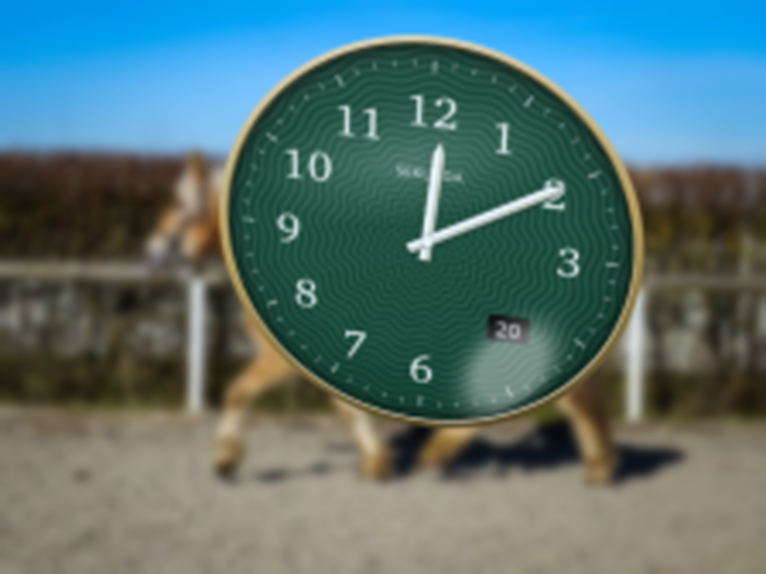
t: 12:10
